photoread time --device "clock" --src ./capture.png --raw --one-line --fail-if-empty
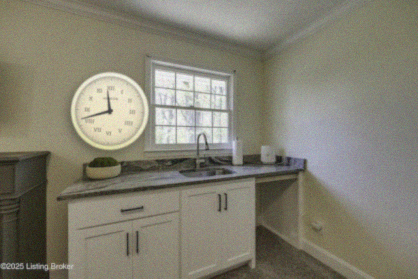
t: 11:42
